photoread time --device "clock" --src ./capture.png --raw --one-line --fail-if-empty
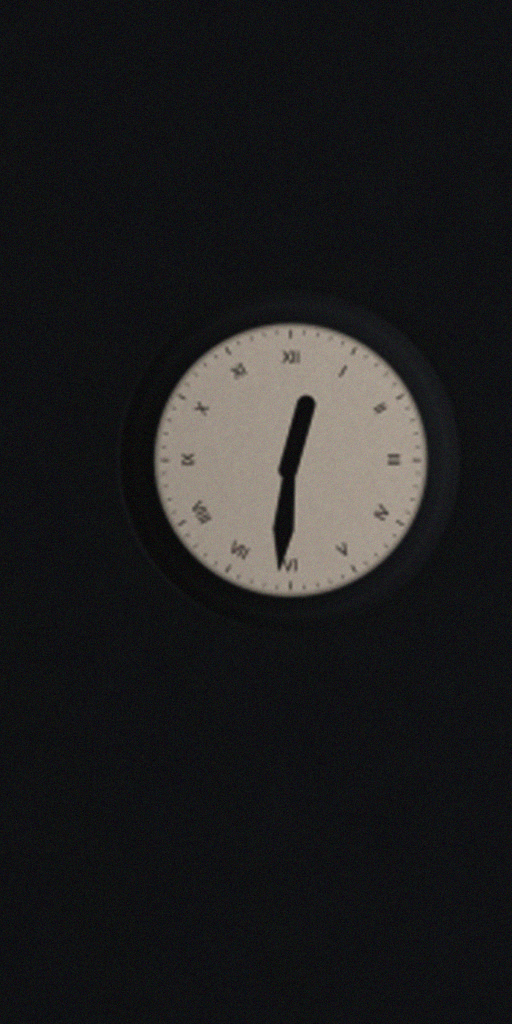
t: 12:31
